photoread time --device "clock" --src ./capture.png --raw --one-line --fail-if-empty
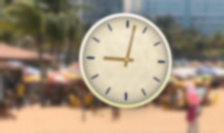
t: 9:02
